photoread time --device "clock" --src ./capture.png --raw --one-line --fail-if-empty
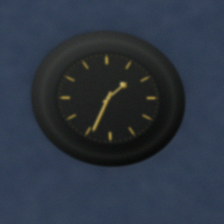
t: 1:34
